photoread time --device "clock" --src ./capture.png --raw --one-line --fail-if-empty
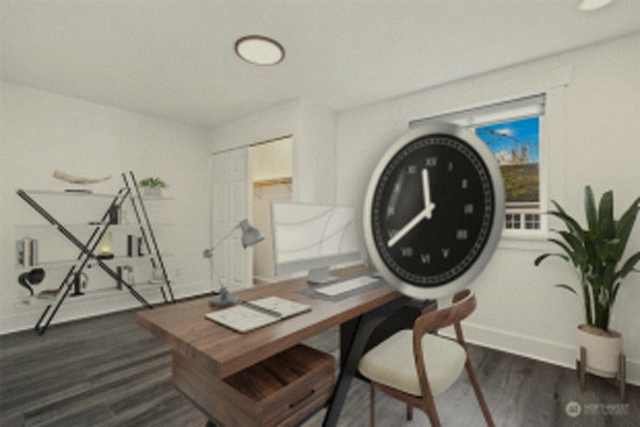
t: 11:39
